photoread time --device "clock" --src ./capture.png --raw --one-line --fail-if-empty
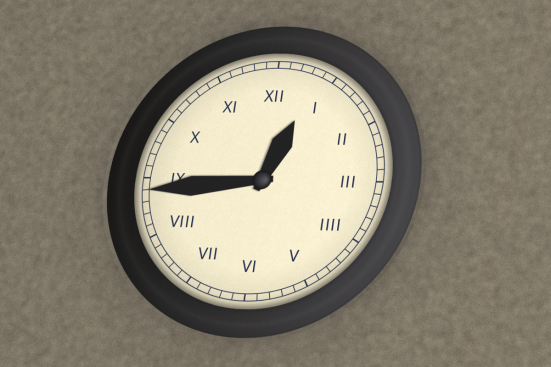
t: 12:44
